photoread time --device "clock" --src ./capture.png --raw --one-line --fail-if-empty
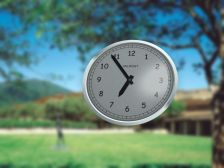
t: 6:54
